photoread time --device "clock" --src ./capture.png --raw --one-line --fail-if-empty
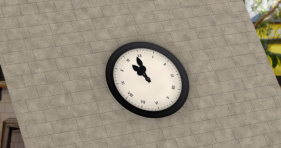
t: 10:59
